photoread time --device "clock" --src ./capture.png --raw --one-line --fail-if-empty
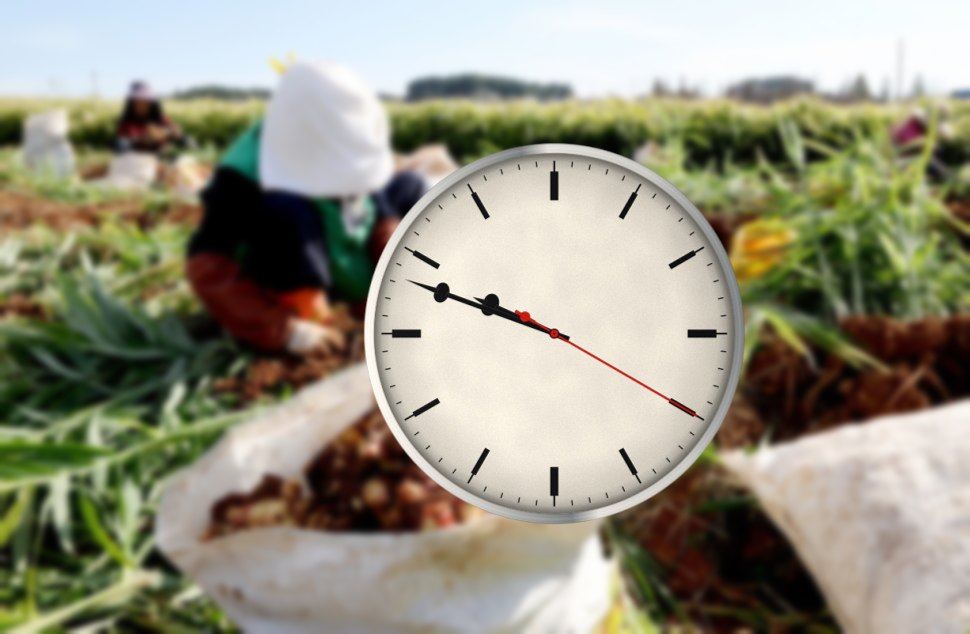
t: 9:48:20
